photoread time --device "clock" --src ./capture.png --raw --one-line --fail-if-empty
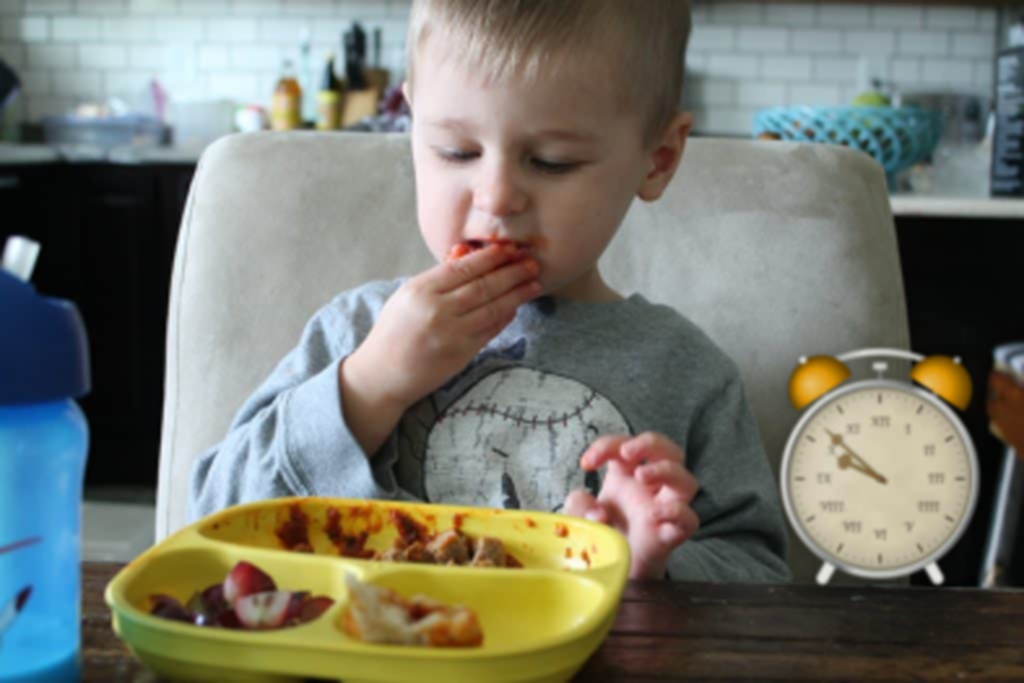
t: 9:52
